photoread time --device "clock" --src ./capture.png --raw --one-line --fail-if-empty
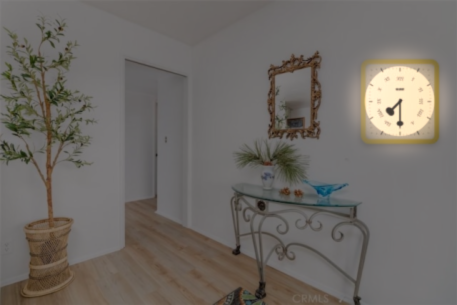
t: 7:30
